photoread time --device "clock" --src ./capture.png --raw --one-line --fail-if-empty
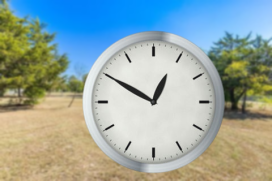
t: 12:50
